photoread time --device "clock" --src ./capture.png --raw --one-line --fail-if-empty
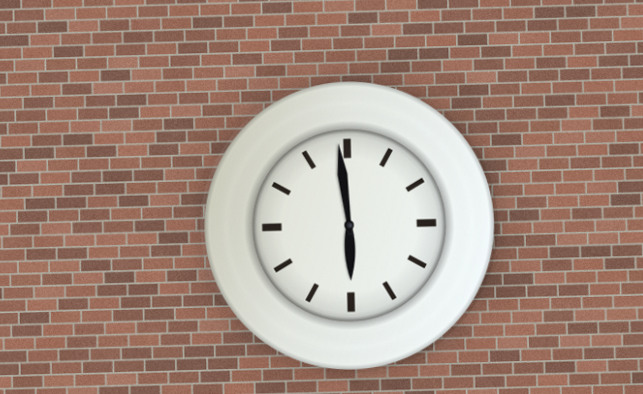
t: 5:59
